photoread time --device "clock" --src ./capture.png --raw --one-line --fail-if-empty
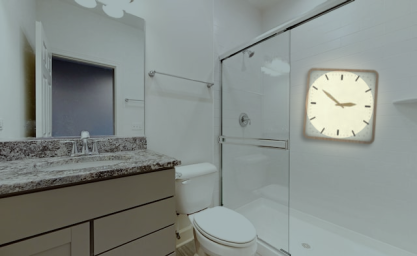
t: 2:51
